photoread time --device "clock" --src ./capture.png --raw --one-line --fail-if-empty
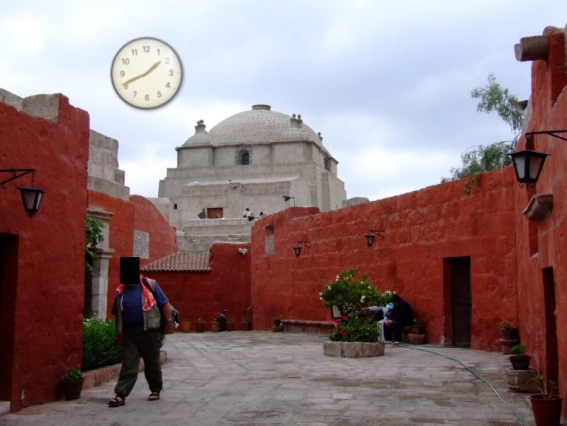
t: 1:41
